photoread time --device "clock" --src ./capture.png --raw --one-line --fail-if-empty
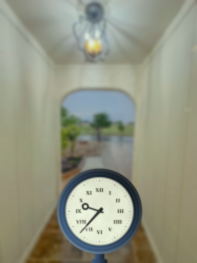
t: 9:37
